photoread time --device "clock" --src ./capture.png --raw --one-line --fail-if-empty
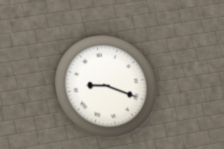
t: 9:20
